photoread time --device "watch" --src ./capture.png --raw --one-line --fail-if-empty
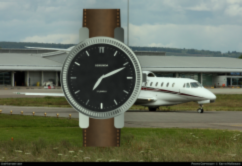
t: 7:11
